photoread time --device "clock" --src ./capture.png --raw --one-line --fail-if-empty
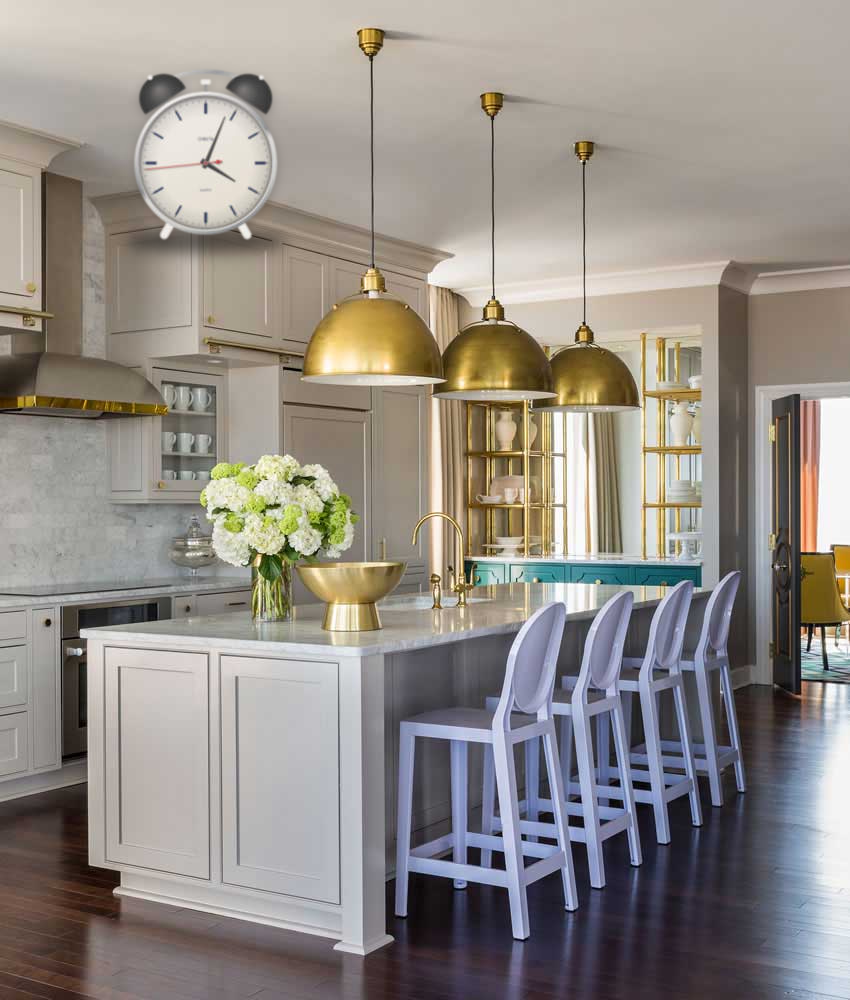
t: 4:03:44
